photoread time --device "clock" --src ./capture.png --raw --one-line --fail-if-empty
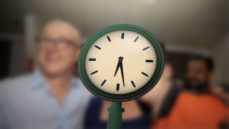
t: 6:28
